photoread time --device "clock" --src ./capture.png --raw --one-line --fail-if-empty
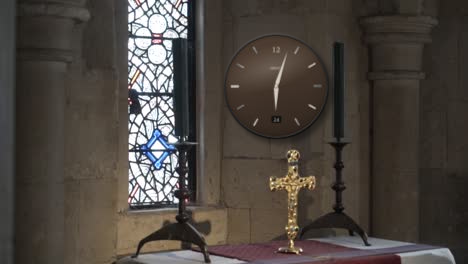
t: 6:03
